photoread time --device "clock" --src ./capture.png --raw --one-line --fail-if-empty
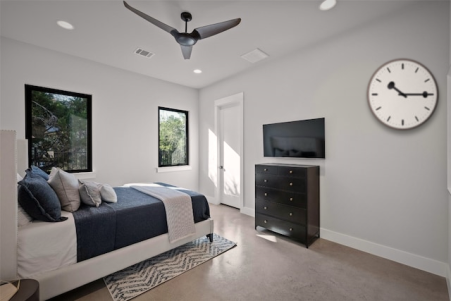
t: 10:15
